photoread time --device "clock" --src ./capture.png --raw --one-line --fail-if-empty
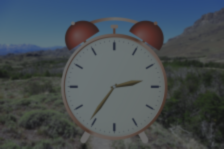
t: 2:36
